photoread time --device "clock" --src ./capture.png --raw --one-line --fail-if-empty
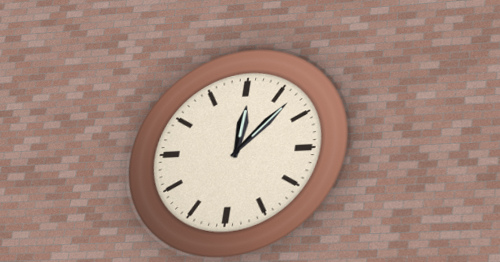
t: 12:07
